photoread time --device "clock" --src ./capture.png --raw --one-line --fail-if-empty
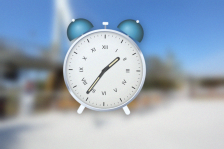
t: 1:36
